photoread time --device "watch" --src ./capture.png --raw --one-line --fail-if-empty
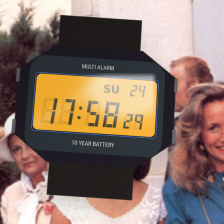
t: 17:58:29
